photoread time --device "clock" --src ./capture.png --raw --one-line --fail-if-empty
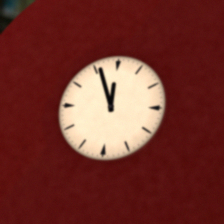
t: 11:56
